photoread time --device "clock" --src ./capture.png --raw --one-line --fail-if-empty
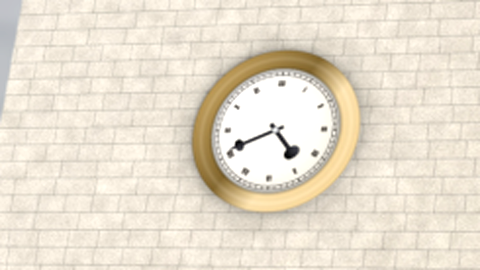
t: 4:41
